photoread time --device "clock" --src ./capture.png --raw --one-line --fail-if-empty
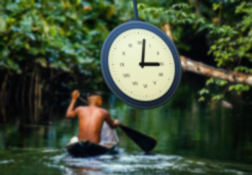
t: 3:02
